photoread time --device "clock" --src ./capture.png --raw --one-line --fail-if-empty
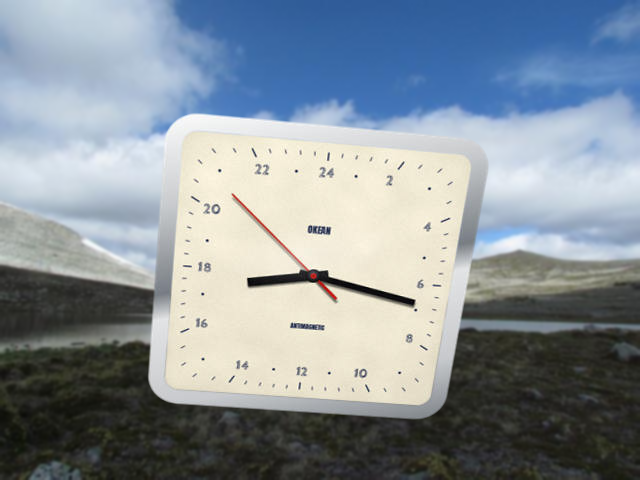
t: 17:16:52
